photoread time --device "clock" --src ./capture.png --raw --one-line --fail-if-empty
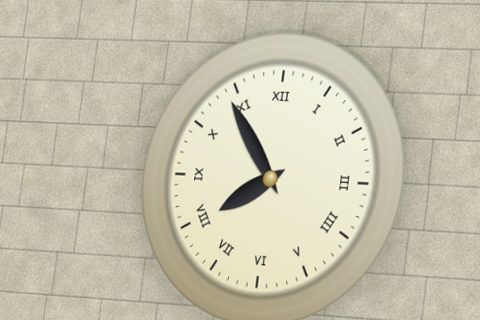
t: 7:54
